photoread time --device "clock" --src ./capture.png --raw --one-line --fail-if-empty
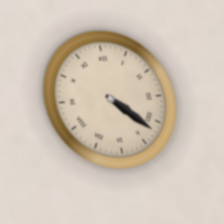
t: 4:22
